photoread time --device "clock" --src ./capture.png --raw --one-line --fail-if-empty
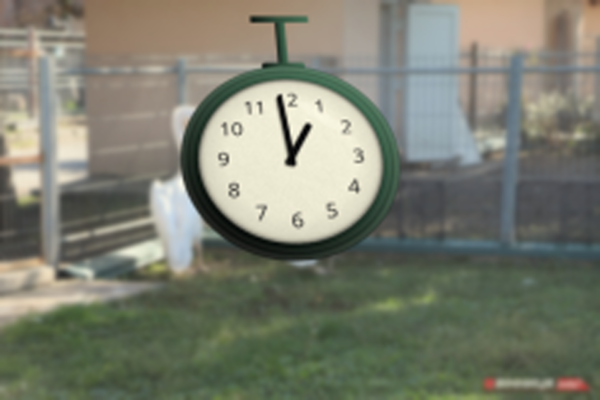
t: 12:59
